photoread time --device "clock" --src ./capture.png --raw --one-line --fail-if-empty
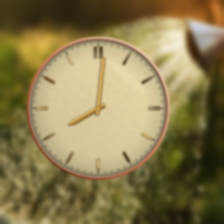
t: 8:01
